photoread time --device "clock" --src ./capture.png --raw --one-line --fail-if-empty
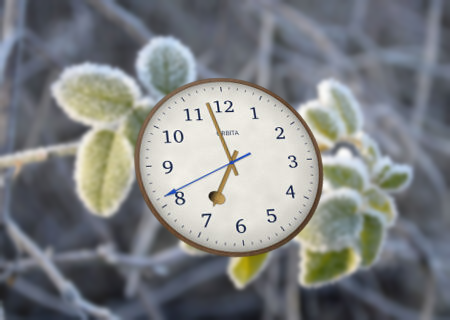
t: 6:57:41
